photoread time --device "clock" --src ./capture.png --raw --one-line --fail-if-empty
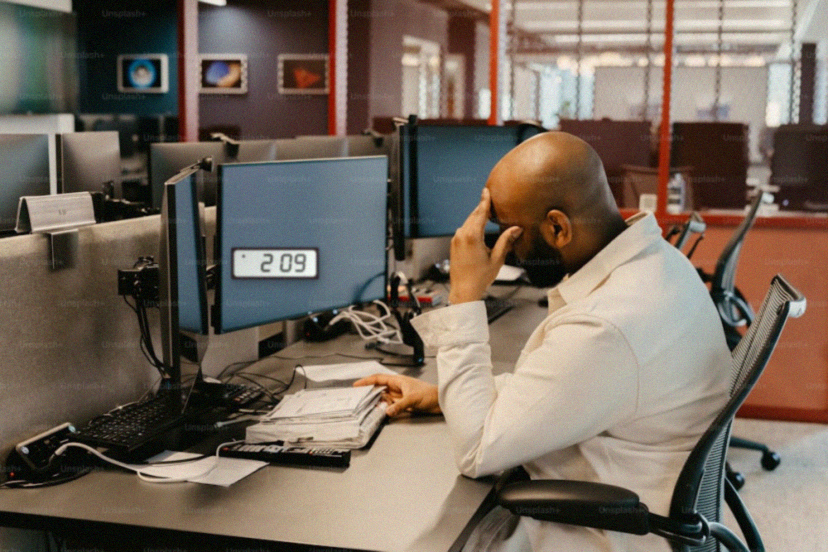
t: 2:09
